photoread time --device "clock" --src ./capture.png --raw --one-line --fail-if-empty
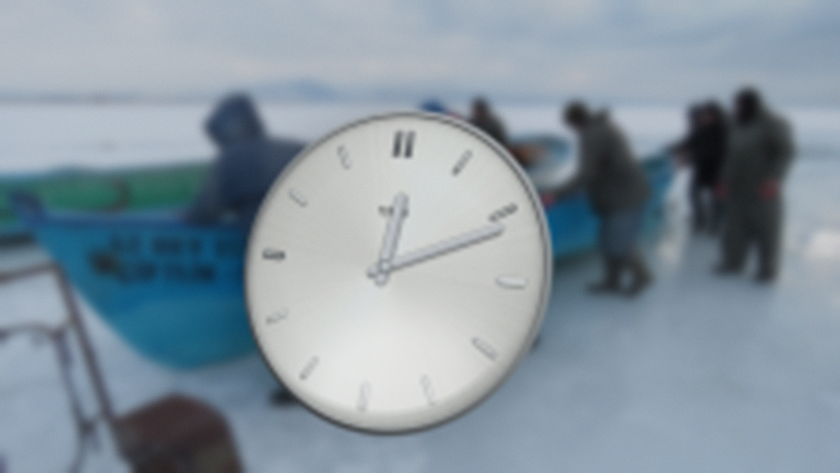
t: 12:11
